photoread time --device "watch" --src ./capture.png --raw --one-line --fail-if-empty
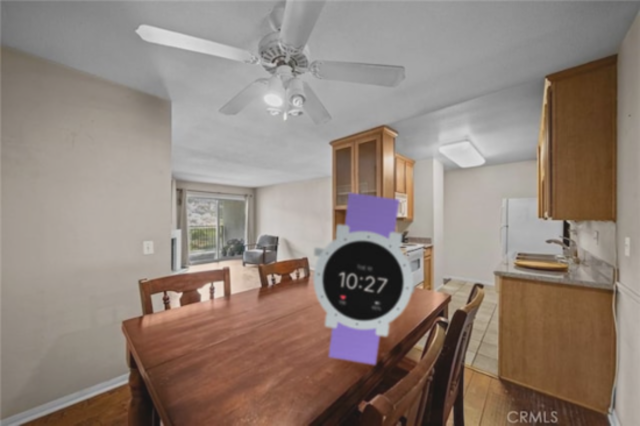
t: 10:27
